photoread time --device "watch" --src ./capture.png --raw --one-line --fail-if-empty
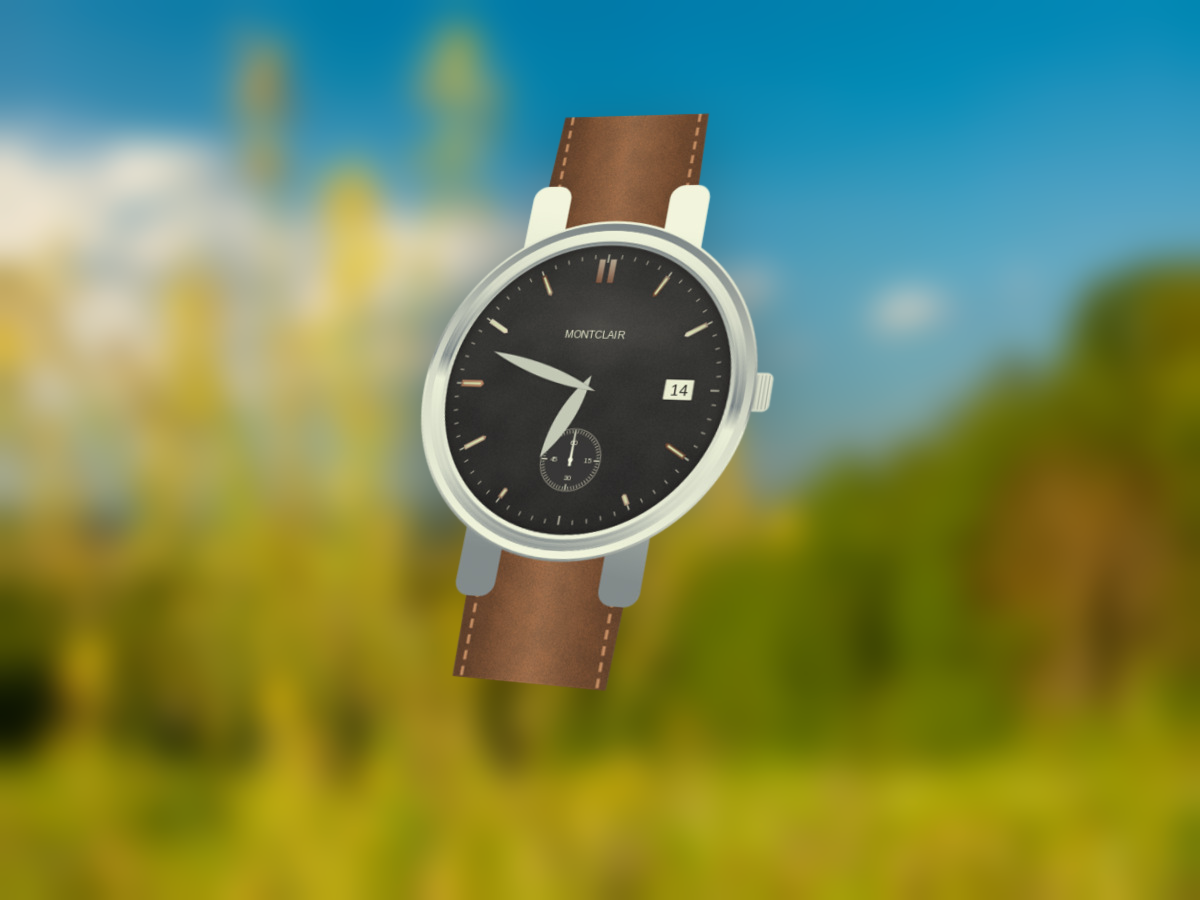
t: 6:48
